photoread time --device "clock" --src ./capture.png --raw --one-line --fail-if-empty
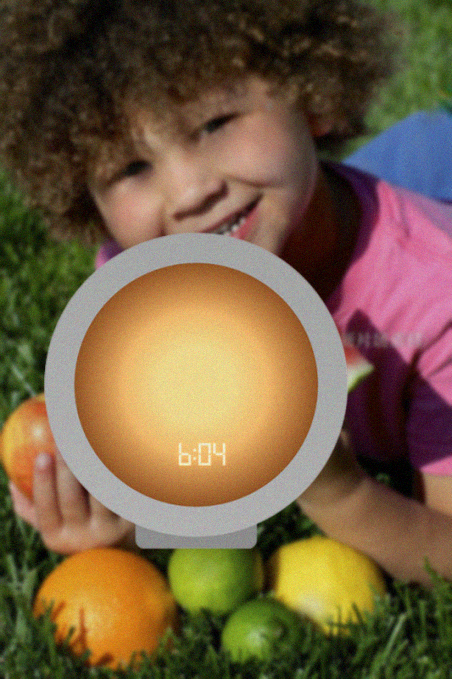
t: 6:04
